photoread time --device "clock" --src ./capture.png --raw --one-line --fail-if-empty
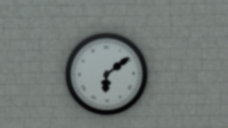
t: 6:09
